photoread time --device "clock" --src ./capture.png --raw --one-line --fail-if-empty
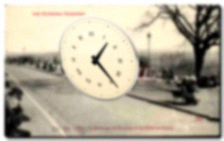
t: 1:24
